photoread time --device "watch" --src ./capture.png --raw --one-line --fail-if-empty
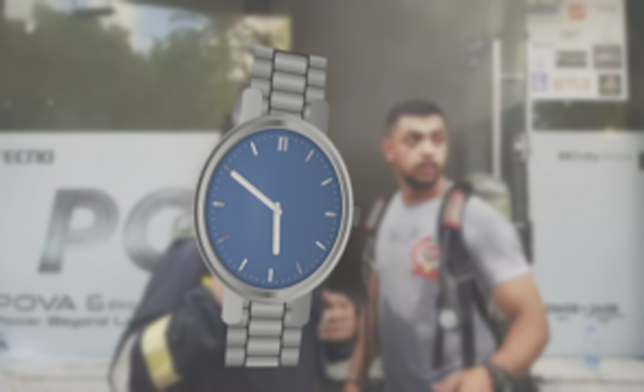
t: 5:50
